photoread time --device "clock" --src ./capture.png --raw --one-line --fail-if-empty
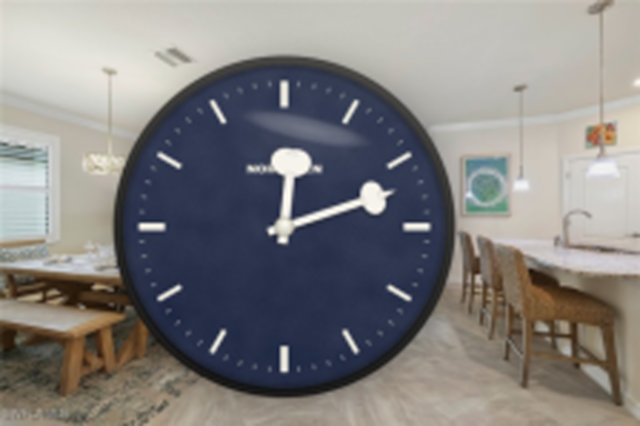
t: 12:12
